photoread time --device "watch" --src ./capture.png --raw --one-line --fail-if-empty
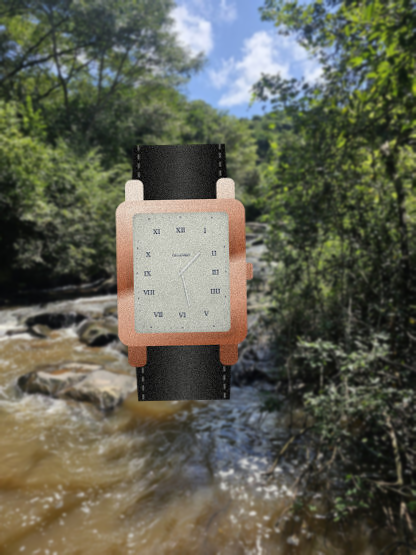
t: 1:28
